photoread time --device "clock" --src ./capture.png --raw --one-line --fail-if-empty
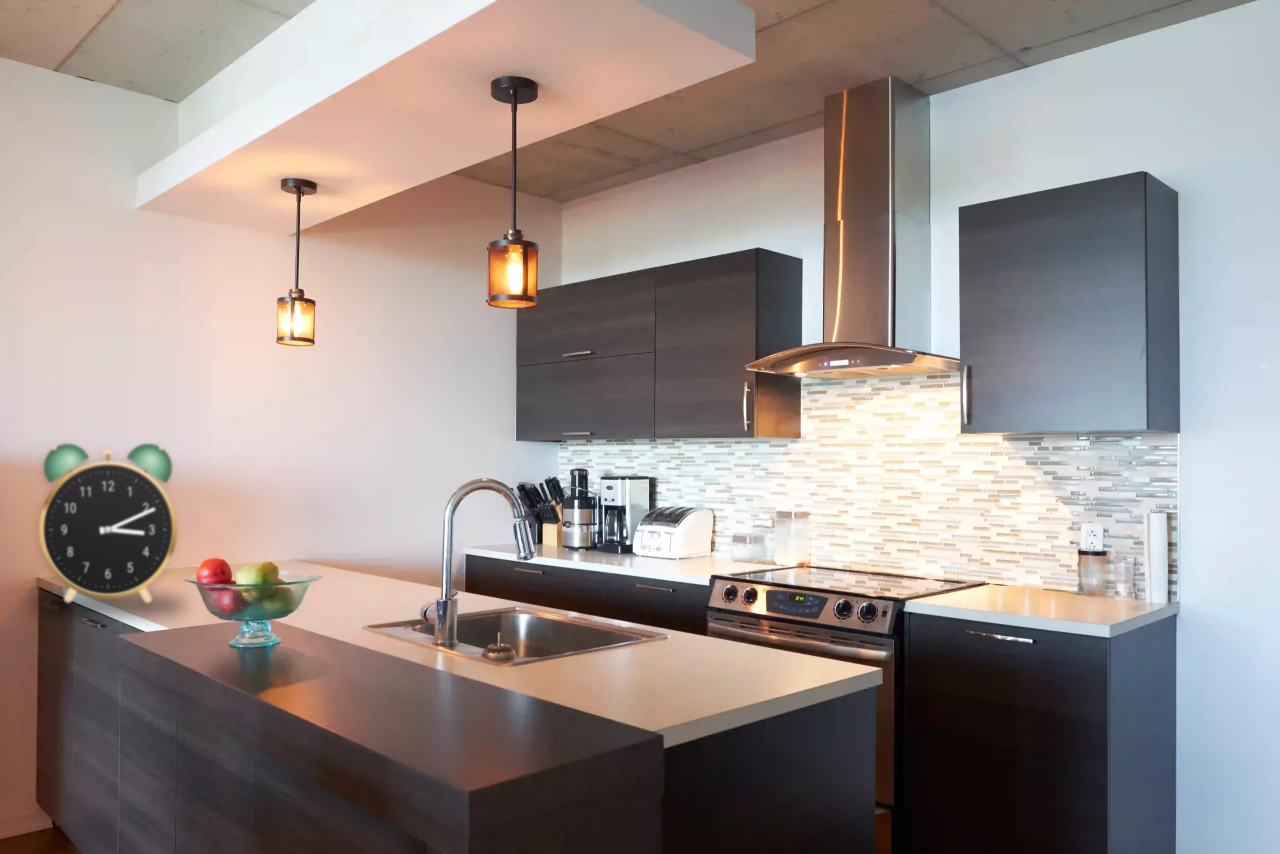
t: 3:11
